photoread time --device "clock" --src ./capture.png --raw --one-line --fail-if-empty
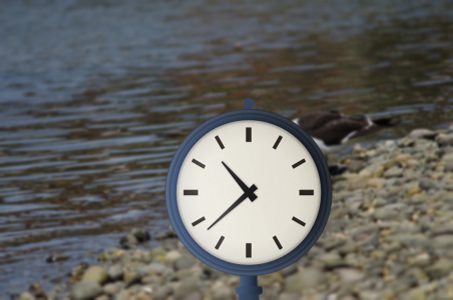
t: 10:38
